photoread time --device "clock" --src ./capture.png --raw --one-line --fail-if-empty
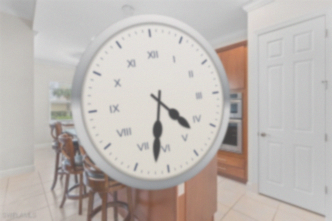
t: 4:32
